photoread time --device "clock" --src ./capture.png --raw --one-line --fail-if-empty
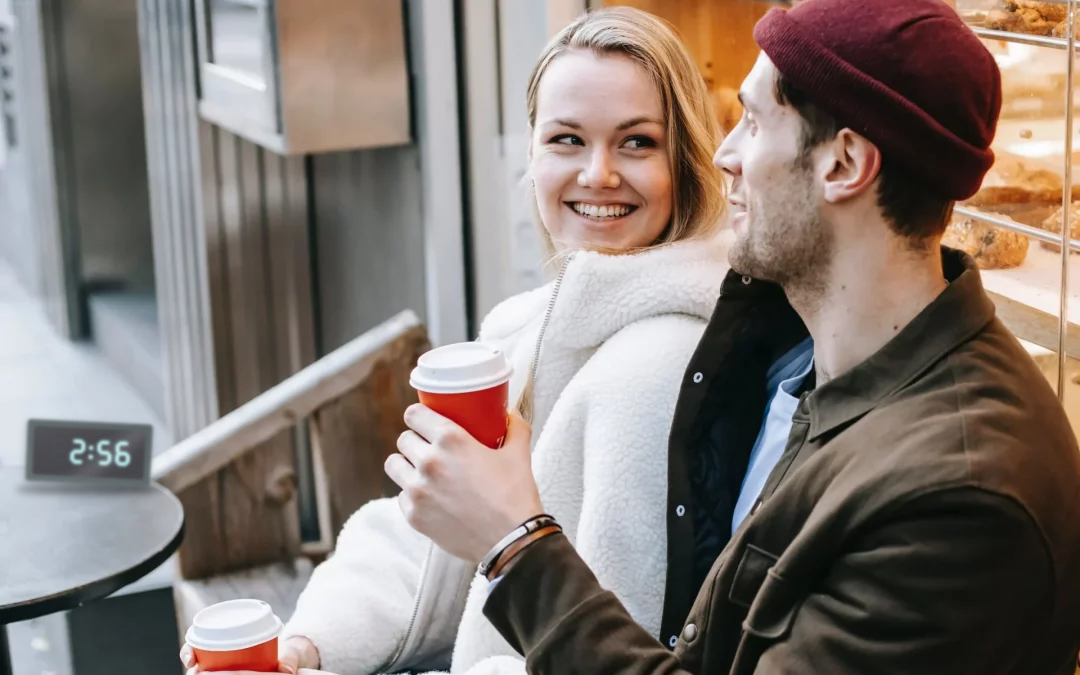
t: 2:56
